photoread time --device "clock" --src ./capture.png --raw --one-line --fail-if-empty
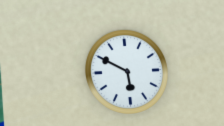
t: 5:50
